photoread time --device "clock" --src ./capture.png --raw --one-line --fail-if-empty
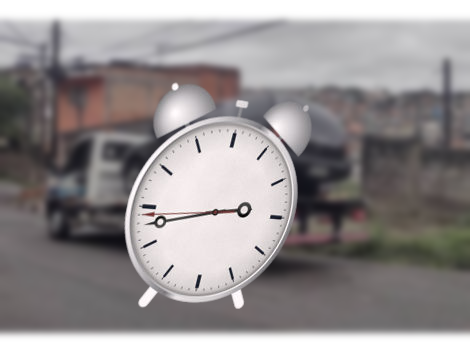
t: 2:42:44
